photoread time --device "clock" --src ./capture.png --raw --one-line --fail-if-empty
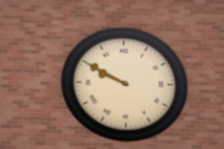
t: 9:50
